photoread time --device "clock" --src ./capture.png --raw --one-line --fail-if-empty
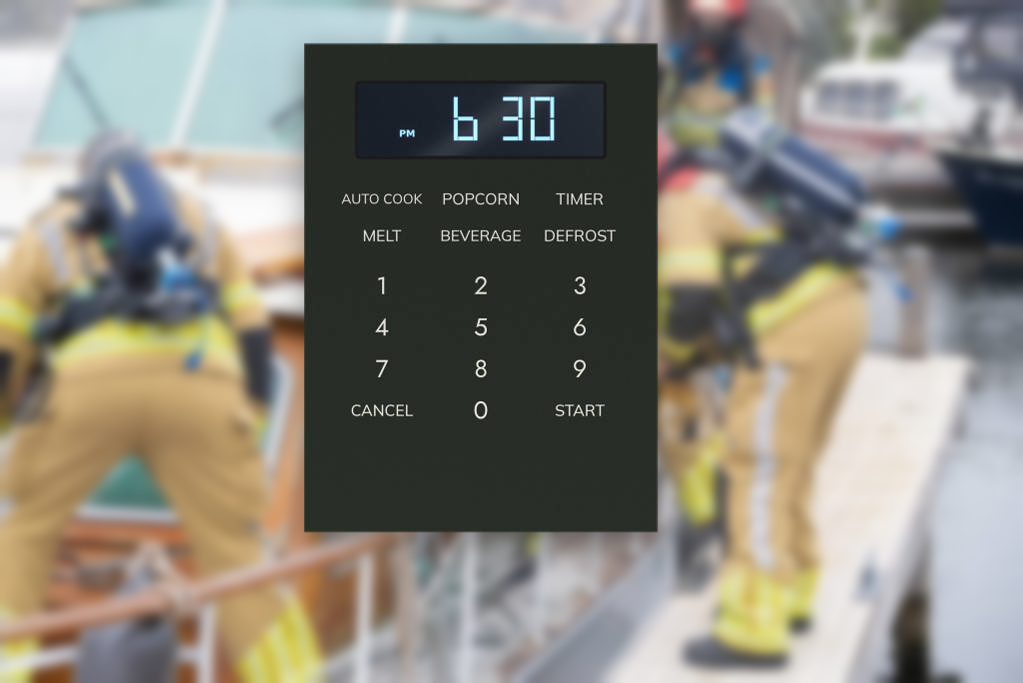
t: 6:30
